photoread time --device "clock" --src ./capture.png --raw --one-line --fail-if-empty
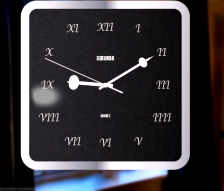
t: 9:09:49
